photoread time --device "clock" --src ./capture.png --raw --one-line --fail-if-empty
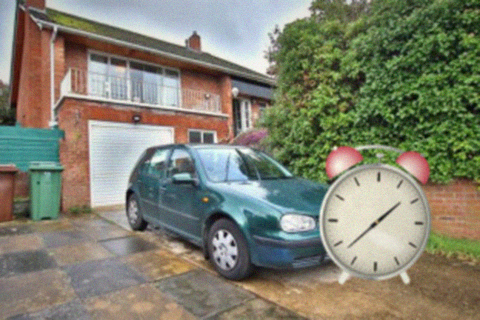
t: 1:38
